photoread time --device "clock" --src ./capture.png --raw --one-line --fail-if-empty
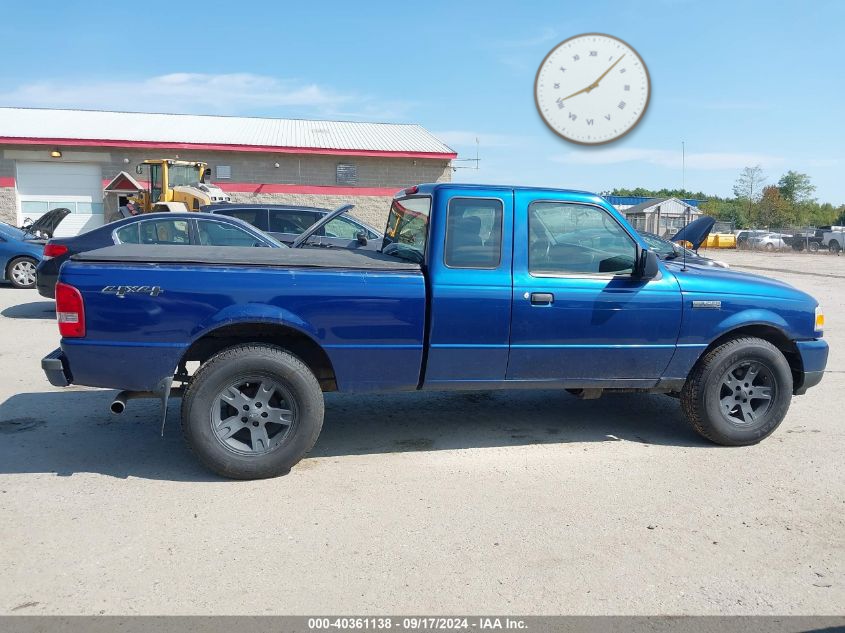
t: 8:07
